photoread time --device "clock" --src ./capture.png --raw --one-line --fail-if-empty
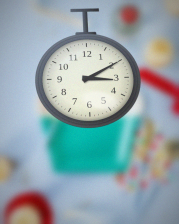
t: 3:10
